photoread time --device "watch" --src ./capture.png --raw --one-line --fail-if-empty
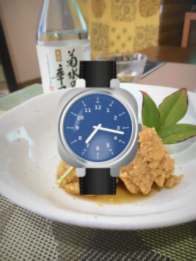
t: 7:17
